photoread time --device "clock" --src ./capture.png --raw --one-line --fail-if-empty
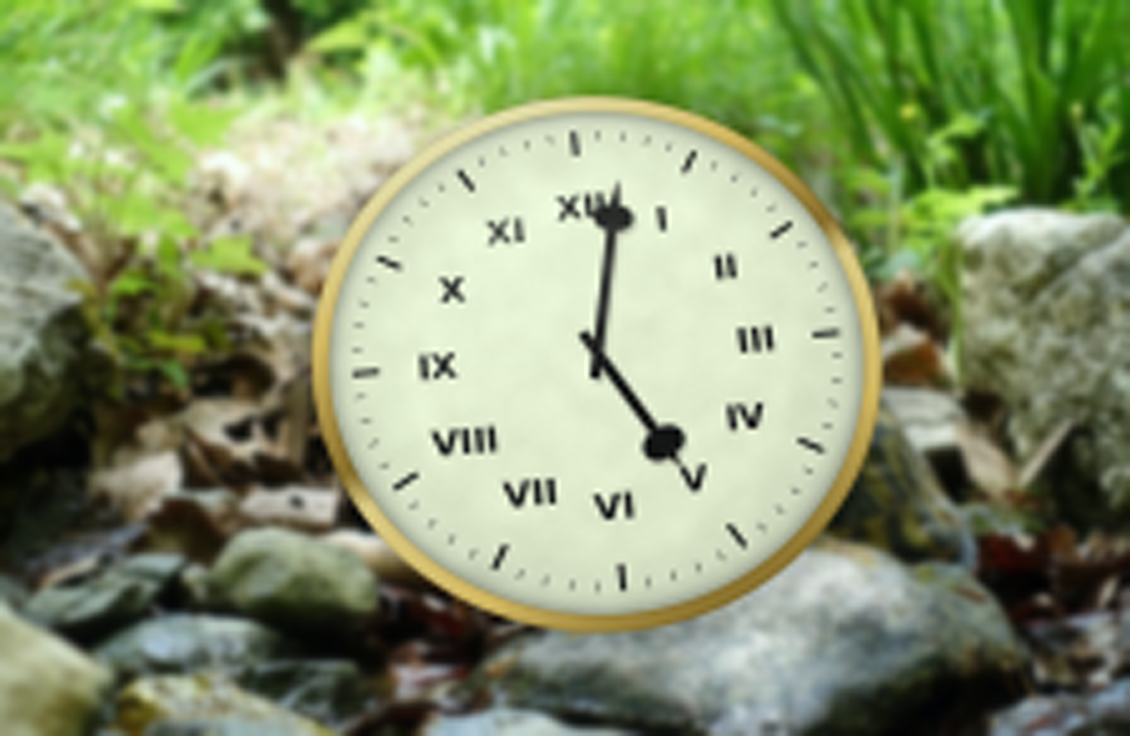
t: 5:02
